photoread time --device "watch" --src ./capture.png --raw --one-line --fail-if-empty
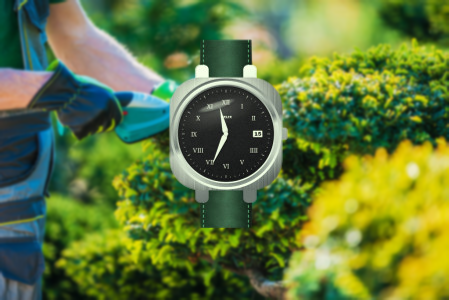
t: 11:34
